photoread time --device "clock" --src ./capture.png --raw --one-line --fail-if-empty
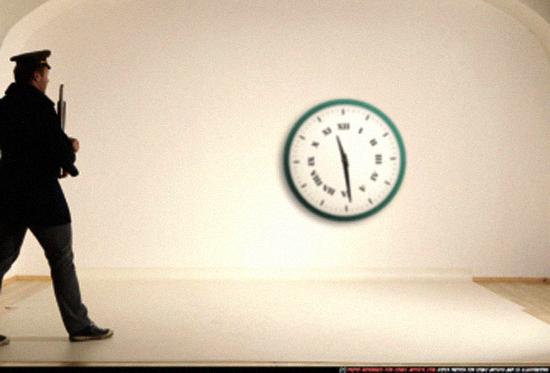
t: 11:29
